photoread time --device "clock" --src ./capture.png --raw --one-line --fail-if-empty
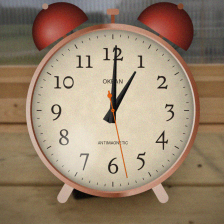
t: 1:00:28
